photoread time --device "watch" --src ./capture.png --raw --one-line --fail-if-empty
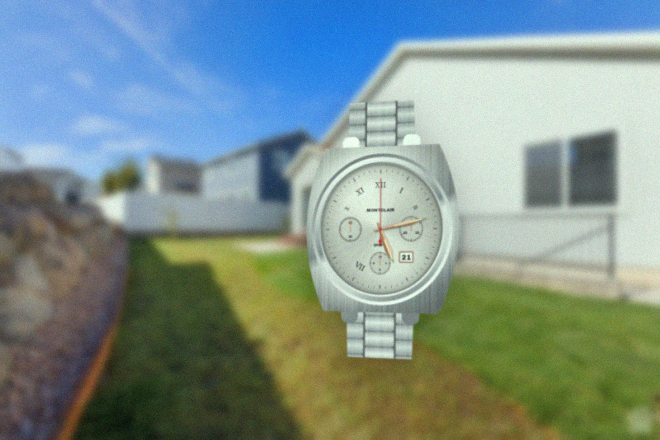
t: 5:13
